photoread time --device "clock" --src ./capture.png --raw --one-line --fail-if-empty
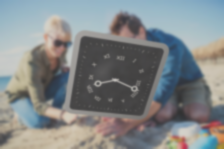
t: 8:18
